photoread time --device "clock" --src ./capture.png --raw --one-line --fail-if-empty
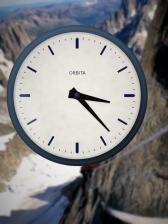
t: 3:23
